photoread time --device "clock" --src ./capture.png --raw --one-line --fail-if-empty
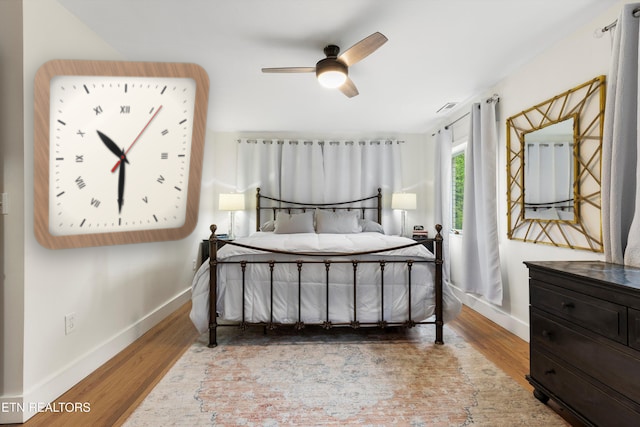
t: 10:30:06
